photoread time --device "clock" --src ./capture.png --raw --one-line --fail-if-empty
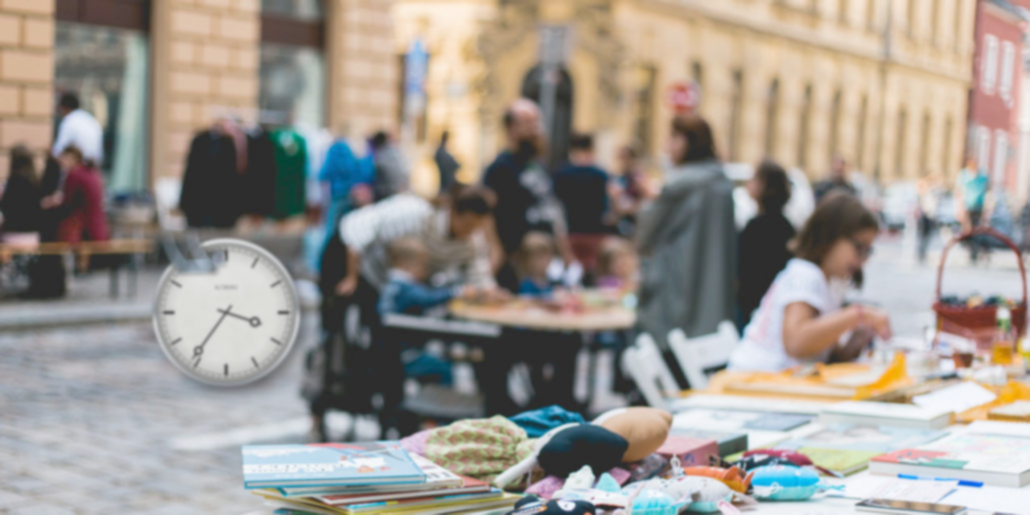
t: 3:36
